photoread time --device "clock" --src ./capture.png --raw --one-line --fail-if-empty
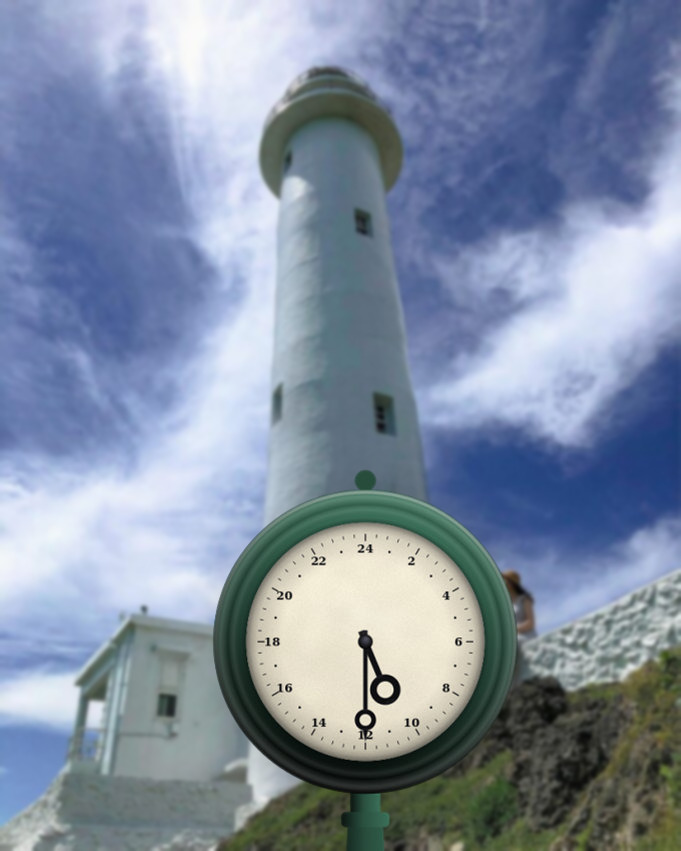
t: 10:30
